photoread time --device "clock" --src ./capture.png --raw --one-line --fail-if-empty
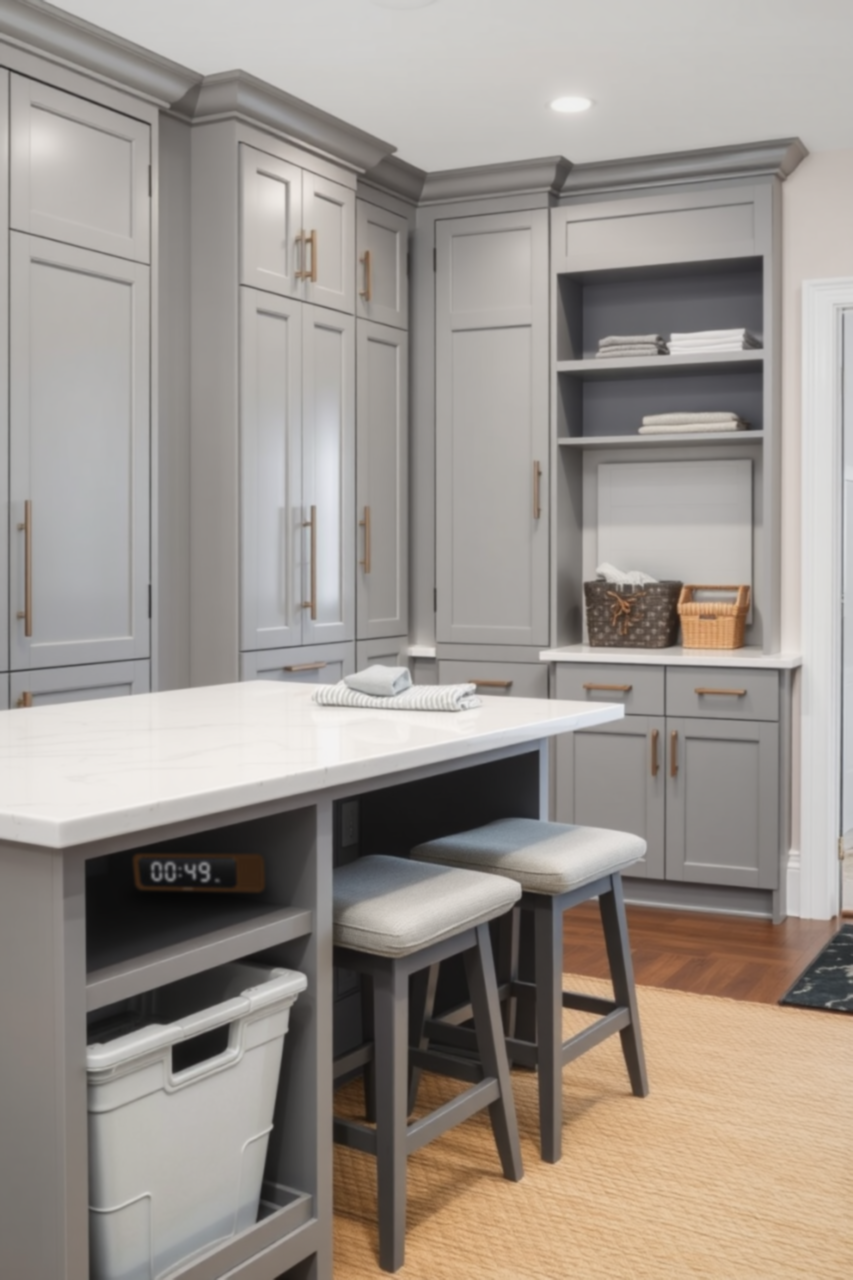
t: 0:49
